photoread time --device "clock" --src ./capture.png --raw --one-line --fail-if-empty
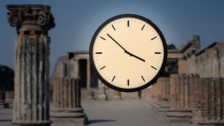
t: 3:52
